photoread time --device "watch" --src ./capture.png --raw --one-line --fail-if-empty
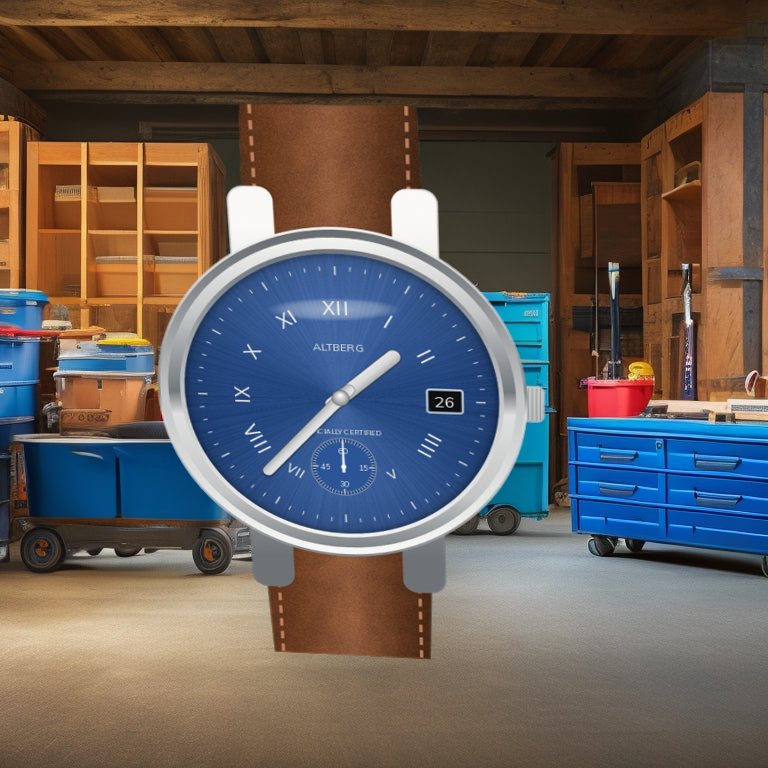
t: 1:37
